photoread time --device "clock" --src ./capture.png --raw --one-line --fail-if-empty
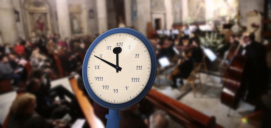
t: 11:49
